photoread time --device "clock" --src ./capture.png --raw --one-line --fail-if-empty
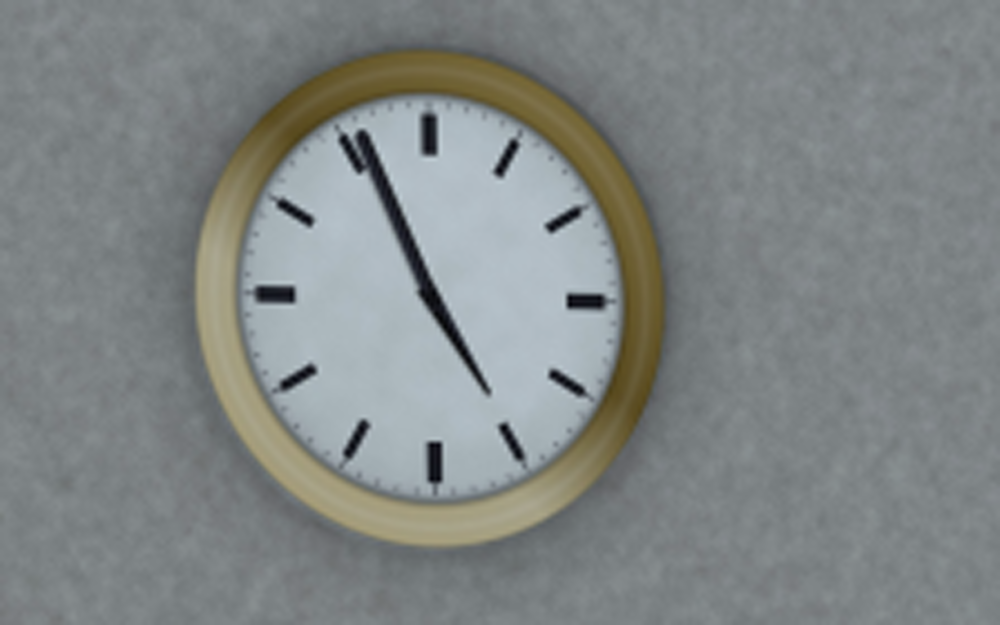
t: 4:56
